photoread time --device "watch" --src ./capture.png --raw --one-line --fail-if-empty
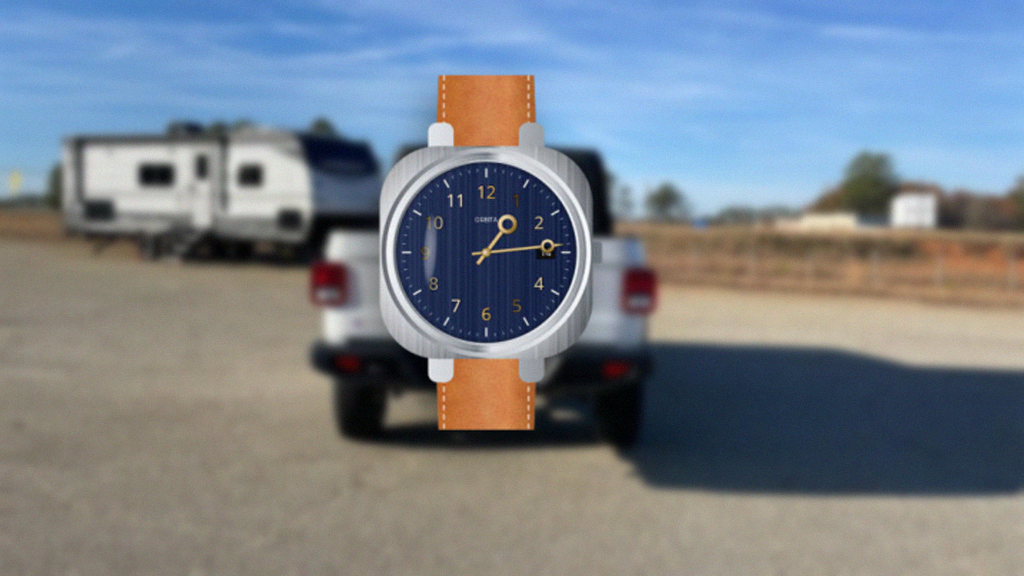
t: 1:14
